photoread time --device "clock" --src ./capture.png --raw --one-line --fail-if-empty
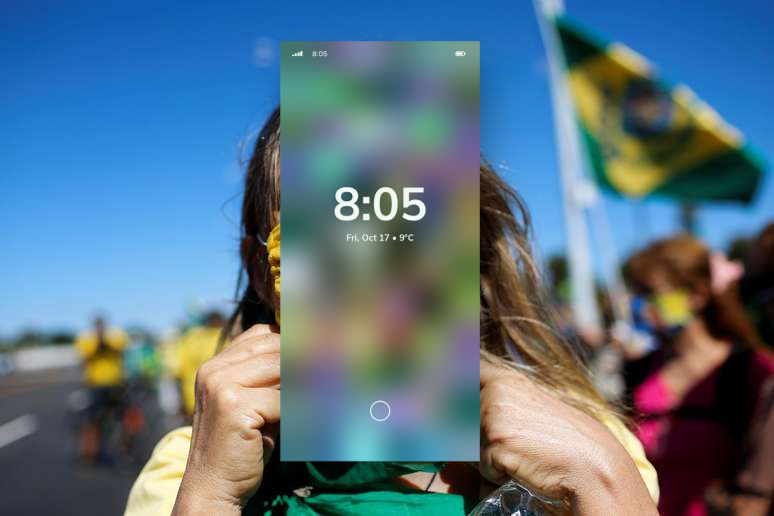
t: 8:05
